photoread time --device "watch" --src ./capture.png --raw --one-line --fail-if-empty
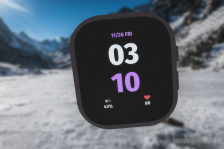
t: 3:10
